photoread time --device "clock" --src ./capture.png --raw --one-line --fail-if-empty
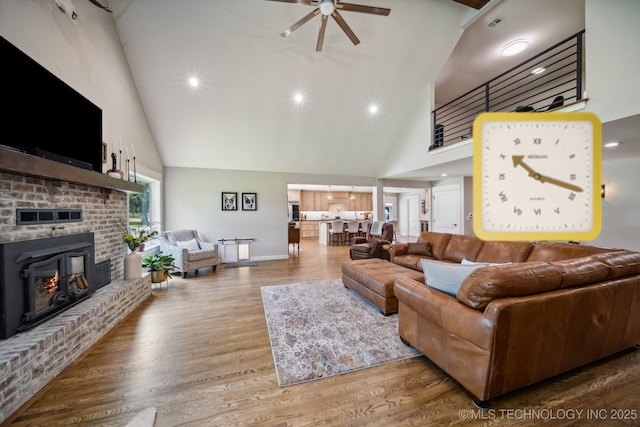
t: 10:18
